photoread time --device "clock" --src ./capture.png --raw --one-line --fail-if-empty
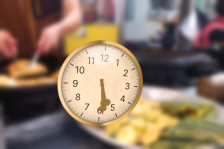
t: 5:29
